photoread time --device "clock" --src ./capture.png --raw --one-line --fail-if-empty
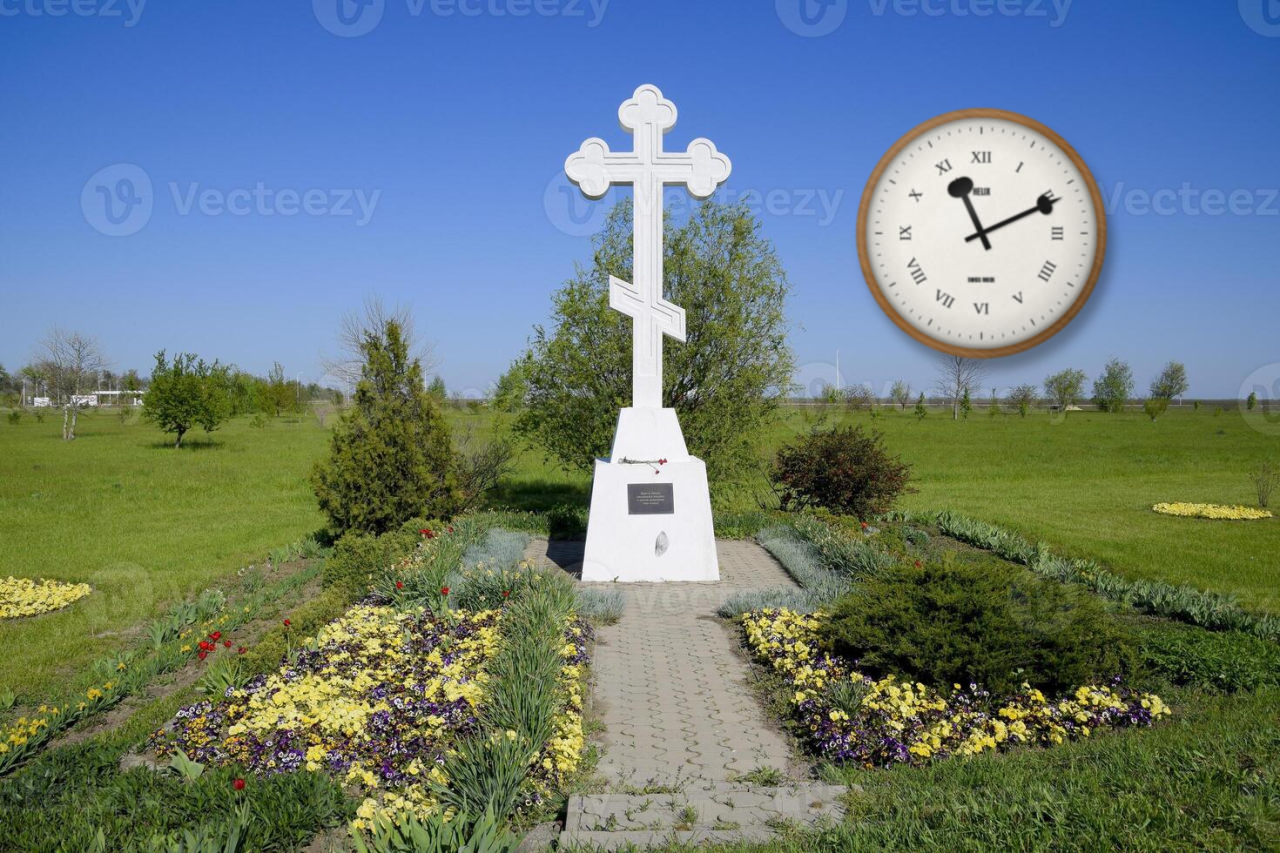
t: 11:11
